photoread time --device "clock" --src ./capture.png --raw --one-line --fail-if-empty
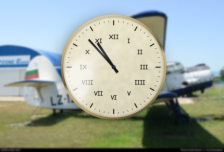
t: 10:53
